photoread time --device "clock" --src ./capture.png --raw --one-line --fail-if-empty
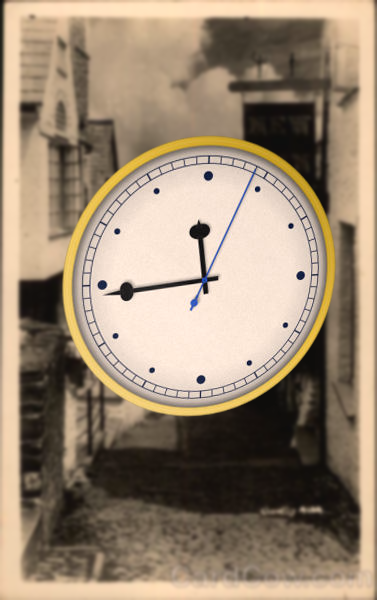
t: 11:44:04
